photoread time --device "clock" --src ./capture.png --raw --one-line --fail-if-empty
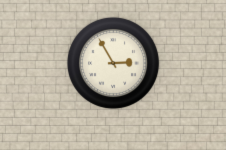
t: 2:55
